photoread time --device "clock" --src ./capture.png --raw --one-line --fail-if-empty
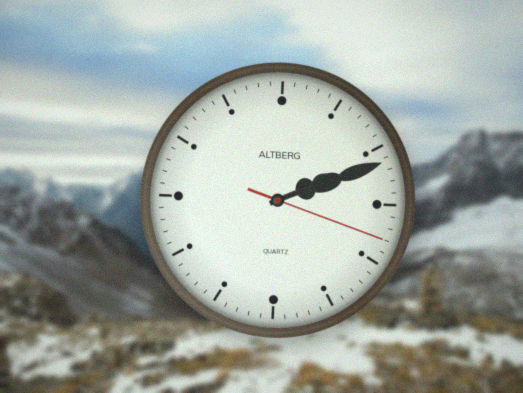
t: 2:11:18
